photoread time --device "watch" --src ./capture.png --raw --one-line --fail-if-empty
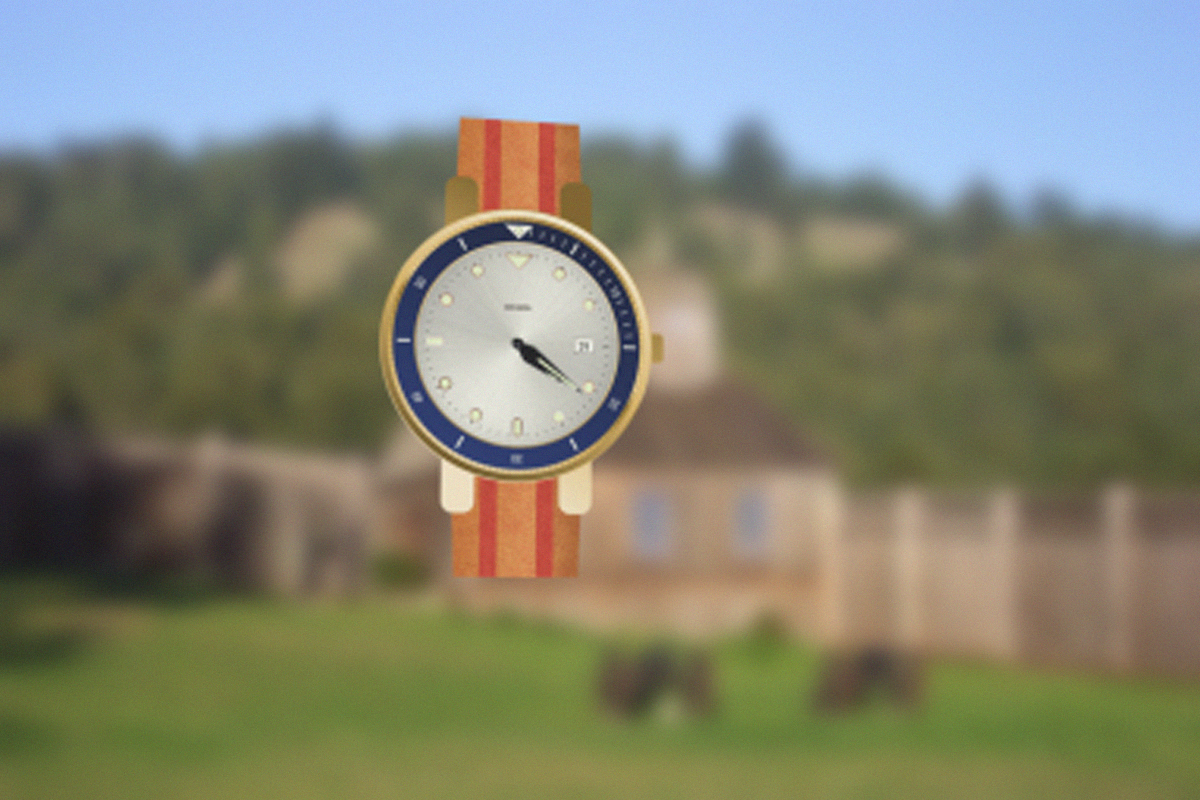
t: 4:21
